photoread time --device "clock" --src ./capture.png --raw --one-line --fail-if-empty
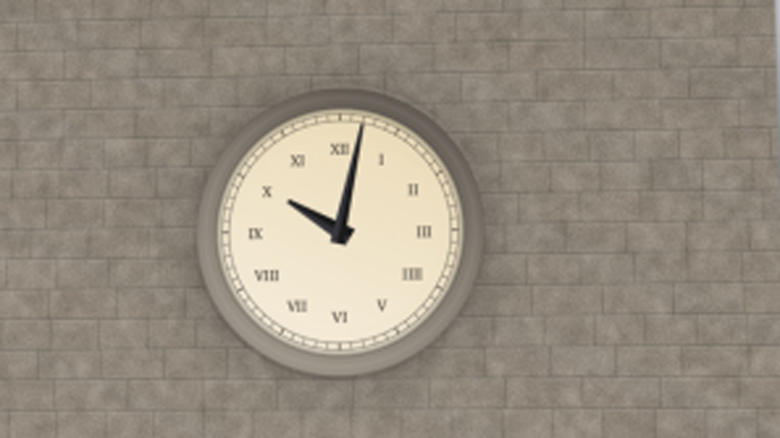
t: 10:02
